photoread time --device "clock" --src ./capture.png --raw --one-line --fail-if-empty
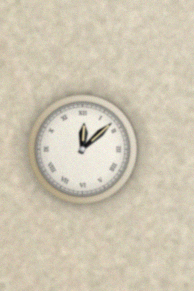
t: 12:08
